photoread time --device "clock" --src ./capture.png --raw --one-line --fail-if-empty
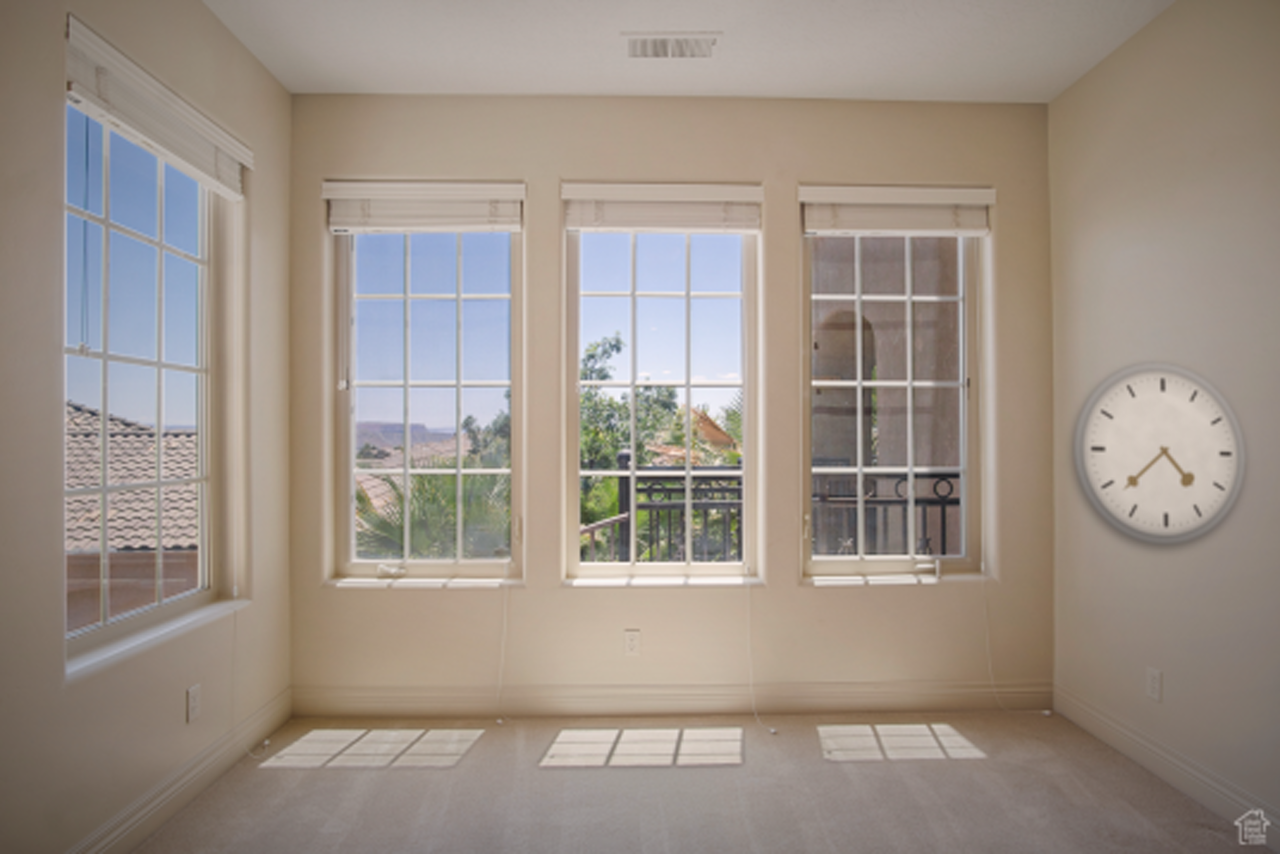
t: 4:38
